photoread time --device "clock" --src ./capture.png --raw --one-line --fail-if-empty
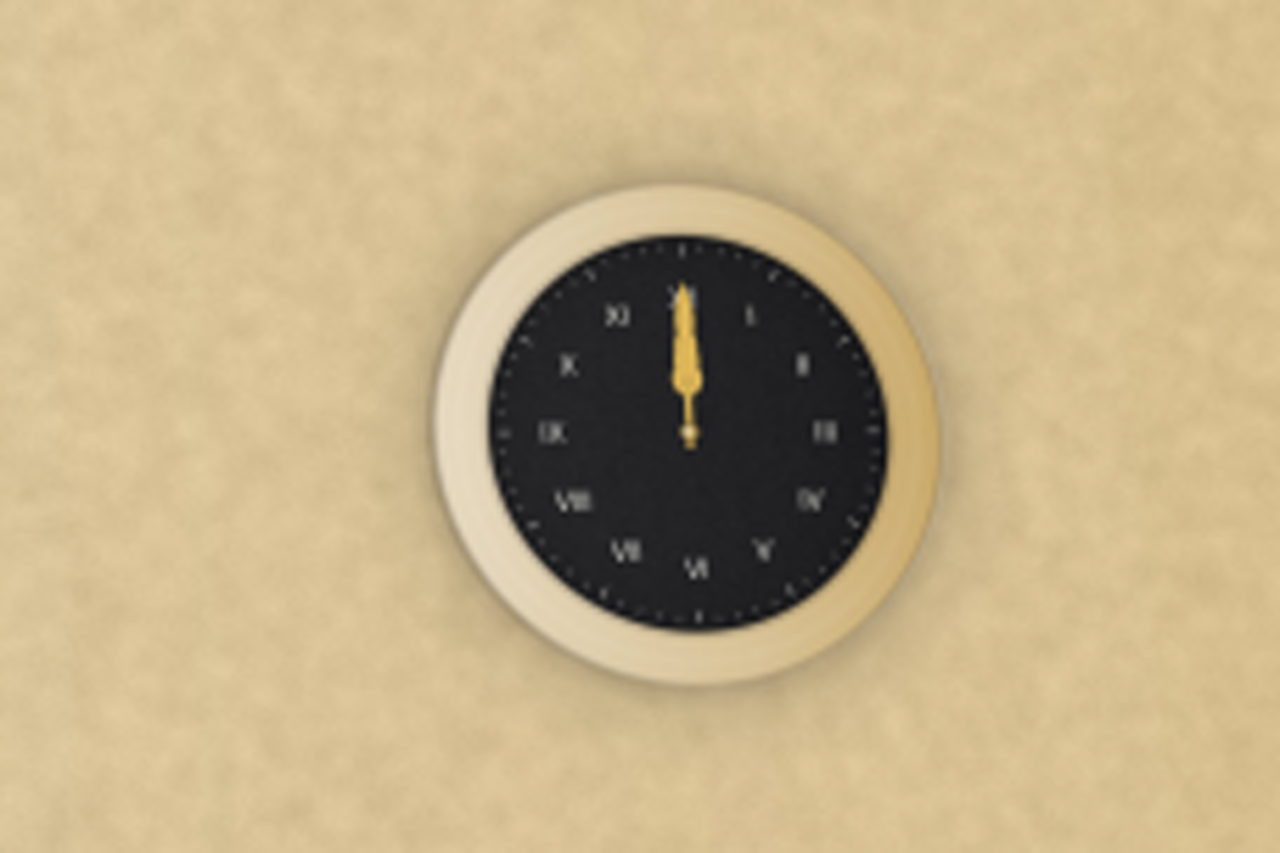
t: 12:00
